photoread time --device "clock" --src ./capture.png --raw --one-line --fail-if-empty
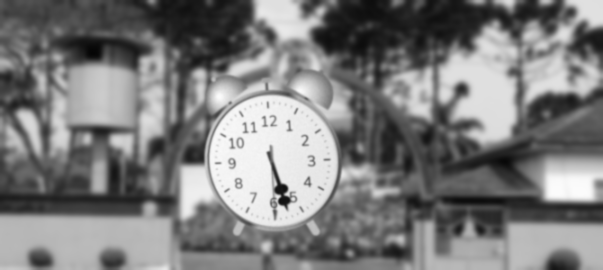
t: 5:27:30
